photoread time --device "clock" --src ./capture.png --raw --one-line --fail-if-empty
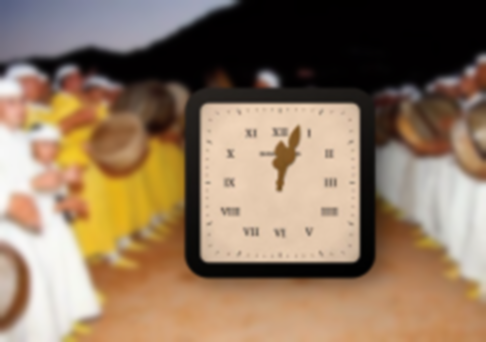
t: 12:03
